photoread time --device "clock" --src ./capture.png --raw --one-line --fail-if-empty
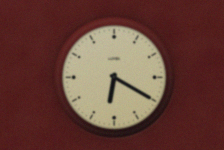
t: 6:20
